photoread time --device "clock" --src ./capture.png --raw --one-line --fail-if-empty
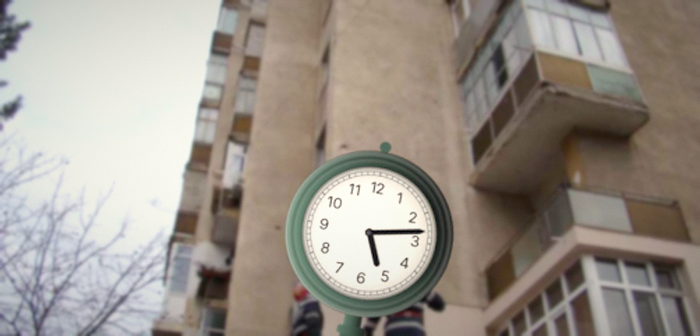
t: 5:13
